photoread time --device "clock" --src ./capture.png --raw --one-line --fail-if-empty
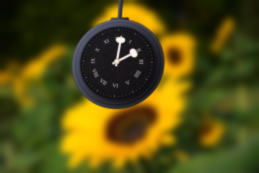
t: 2:01
